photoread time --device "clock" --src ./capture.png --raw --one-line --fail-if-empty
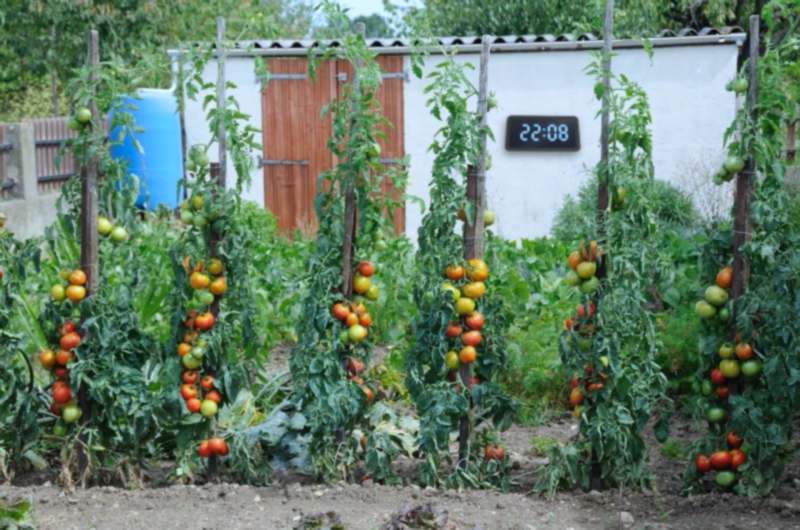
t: 22:08
